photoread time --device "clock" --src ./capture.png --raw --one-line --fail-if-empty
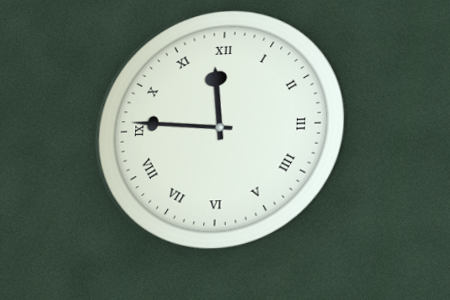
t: 11:46
